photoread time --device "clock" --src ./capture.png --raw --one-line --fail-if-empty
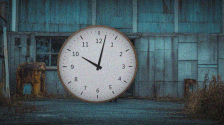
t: 10:02
